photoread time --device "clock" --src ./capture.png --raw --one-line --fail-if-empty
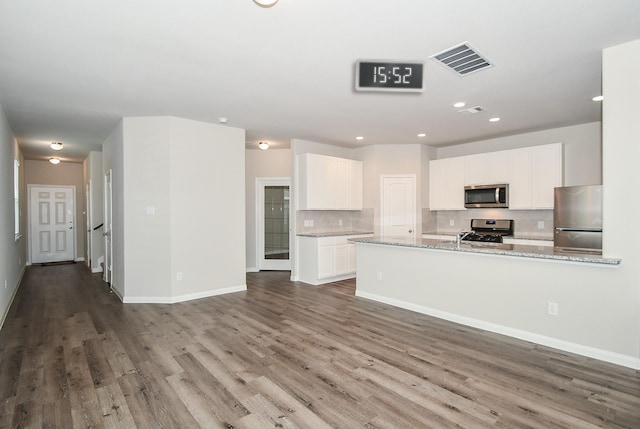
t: 15:52
